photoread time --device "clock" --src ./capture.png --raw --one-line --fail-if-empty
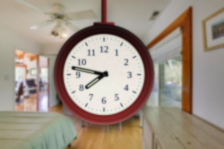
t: 7:47
